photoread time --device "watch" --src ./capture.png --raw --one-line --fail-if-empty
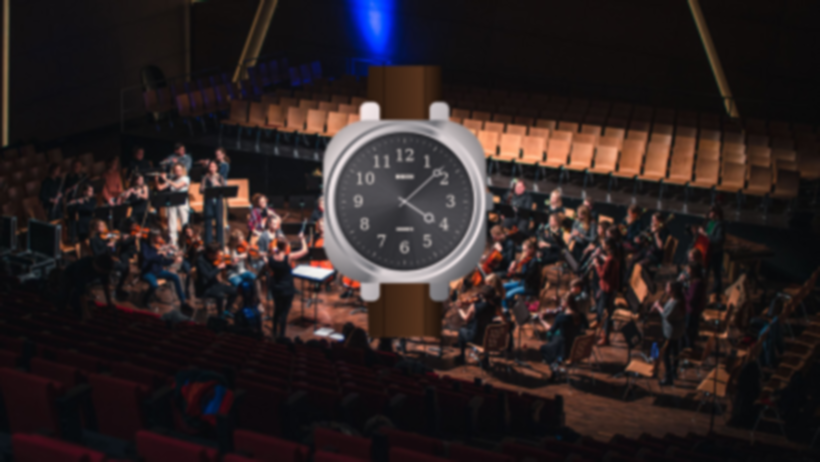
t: 4:08
